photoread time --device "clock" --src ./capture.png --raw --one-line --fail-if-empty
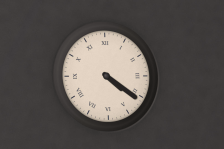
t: 4:21
